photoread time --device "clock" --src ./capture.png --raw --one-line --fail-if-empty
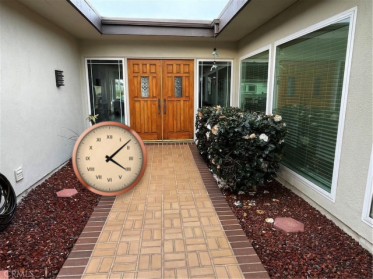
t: 4:08
